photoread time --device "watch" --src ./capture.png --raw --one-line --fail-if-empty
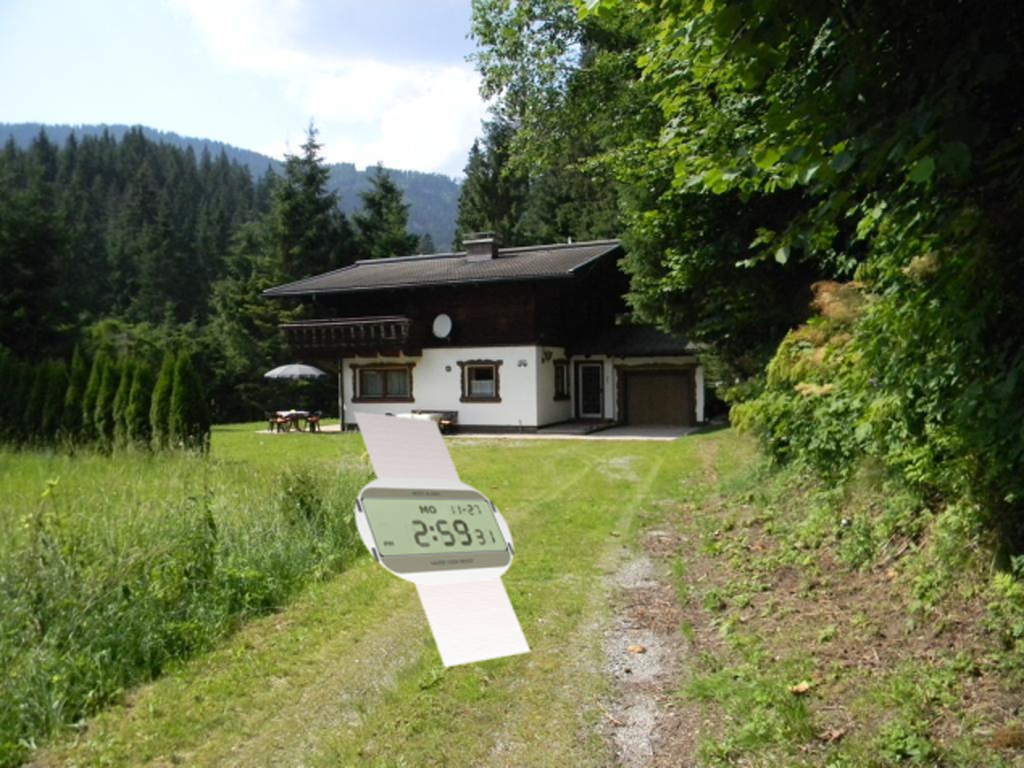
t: 2:59:31
